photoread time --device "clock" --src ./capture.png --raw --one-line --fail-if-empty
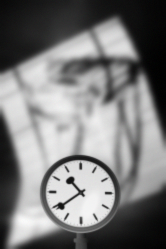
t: 10:39
